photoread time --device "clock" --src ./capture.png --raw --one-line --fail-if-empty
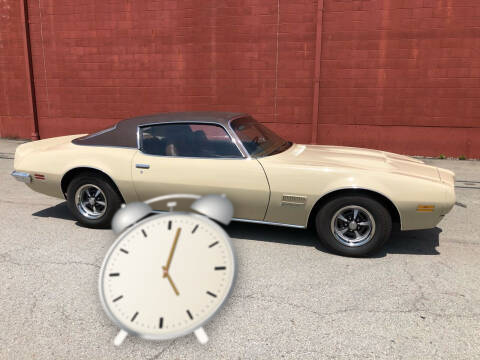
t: 5:02
